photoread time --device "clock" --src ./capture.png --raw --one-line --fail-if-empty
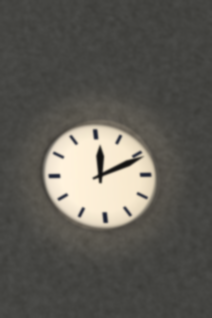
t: 12:11
